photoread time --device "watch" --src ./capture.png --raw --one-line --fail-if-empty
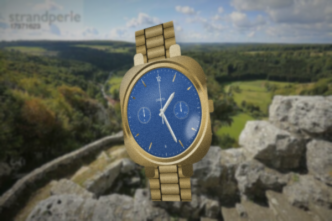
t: 1:26
